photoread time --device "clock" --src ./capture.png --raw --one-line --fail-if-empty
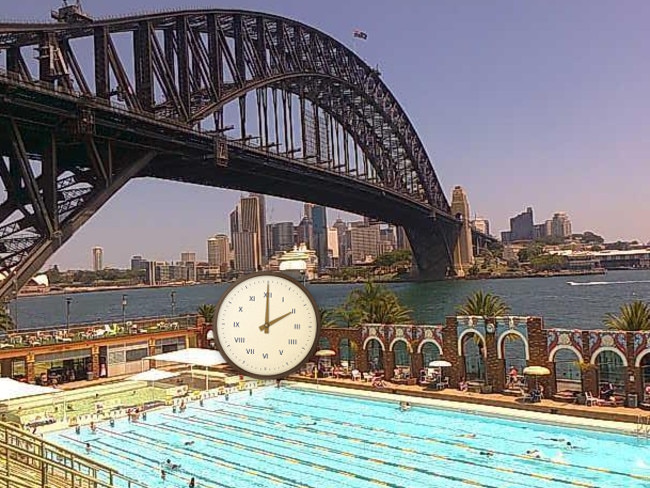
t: 2:00
